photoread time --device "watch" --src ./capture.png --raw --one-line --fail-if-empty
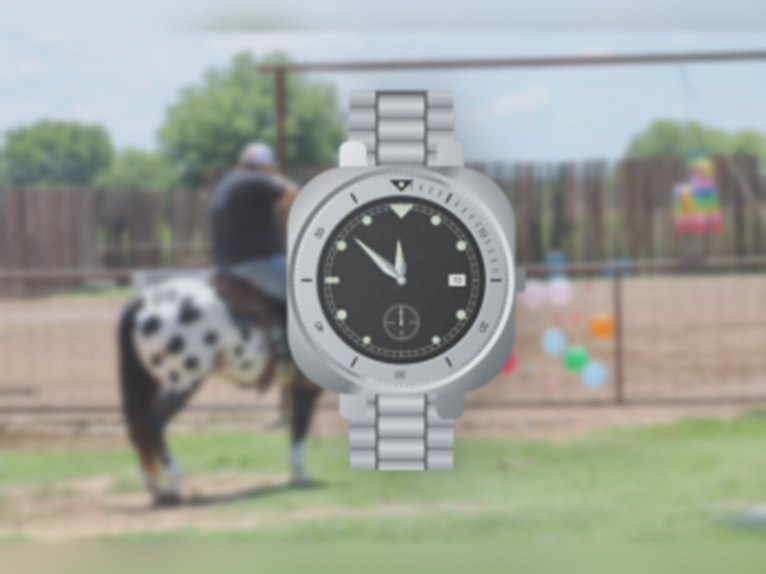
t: 11:52
